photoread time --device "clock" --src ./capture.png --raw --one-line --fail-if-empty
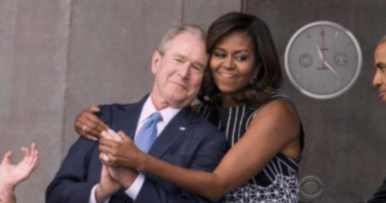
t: 11:23
